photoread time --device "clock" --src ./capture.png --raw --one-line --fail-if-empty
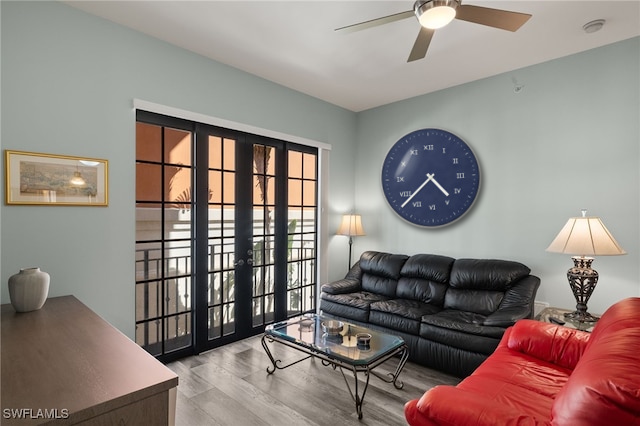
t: 4:38
